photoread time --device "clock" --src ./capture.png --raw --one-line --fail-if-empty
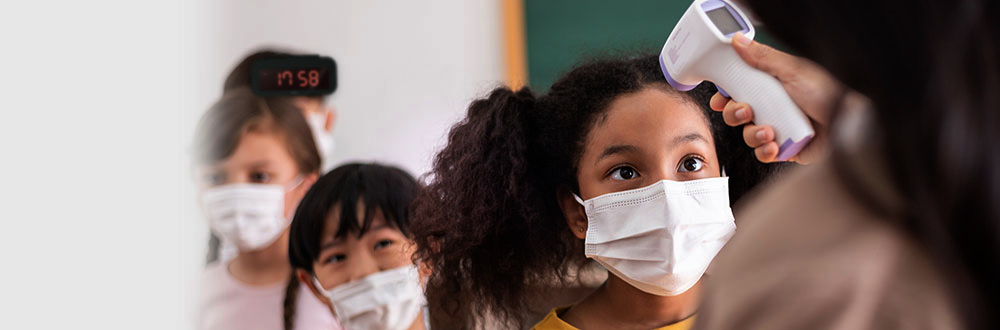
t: 17:58
